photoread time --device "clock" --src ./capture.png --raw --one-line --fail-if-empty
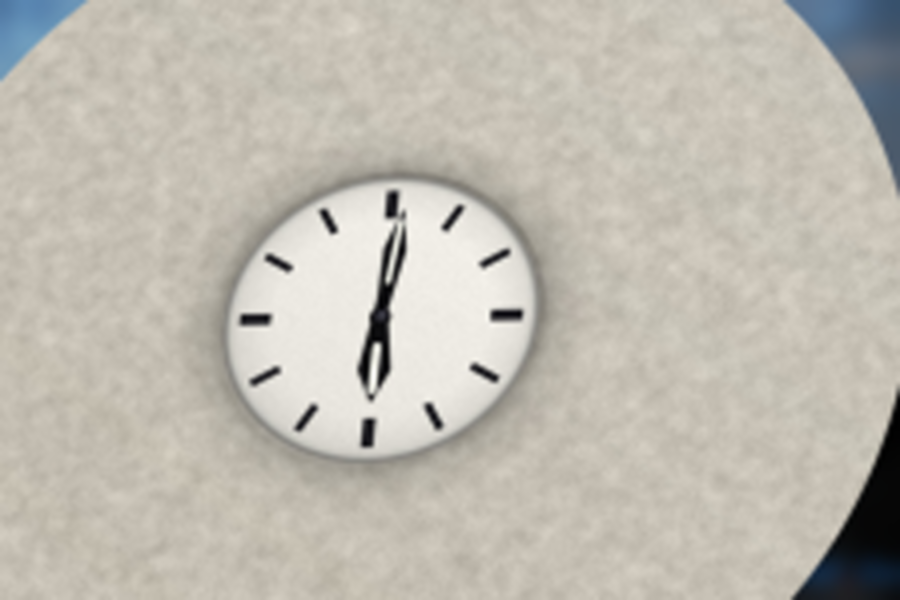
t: 6:01
